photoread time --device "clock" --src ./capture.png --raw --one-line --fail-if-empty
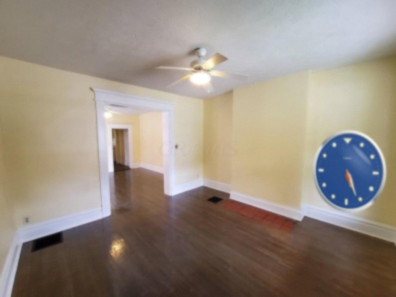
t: 5:26
